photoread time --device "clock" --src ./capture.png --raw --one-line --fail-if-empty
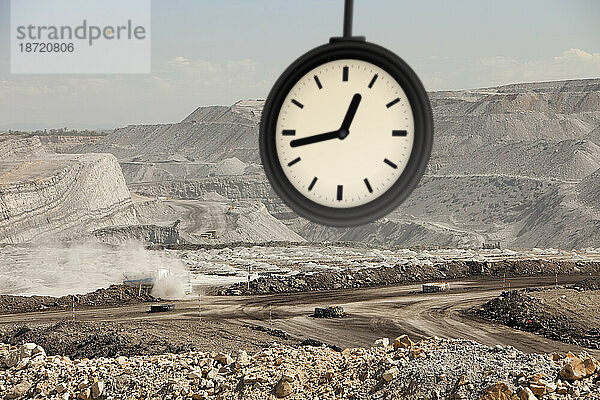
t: 12:43
